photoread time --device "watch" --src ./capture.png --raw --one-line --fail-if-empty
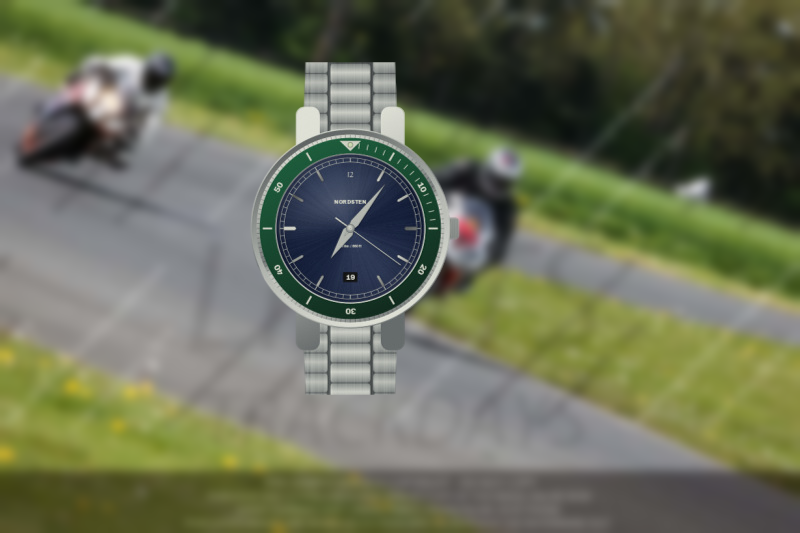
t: 7:06:21
